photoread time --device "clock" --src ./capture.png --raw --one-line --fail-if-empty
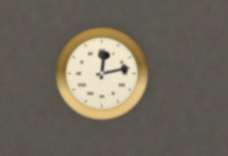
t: 12:13
